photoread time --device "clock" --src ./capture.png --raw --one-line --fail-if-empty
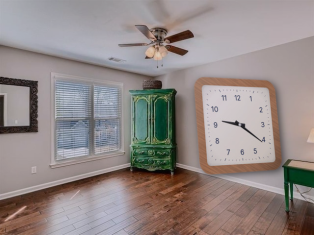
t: 9:21
